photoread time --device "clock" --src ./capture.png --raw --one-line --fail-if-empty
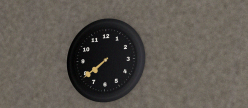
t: 7:39
